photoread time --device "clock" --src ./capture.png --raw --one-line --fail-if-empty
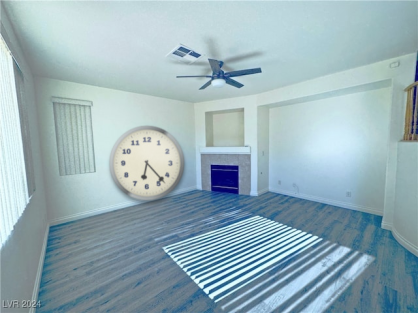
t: 6:23
